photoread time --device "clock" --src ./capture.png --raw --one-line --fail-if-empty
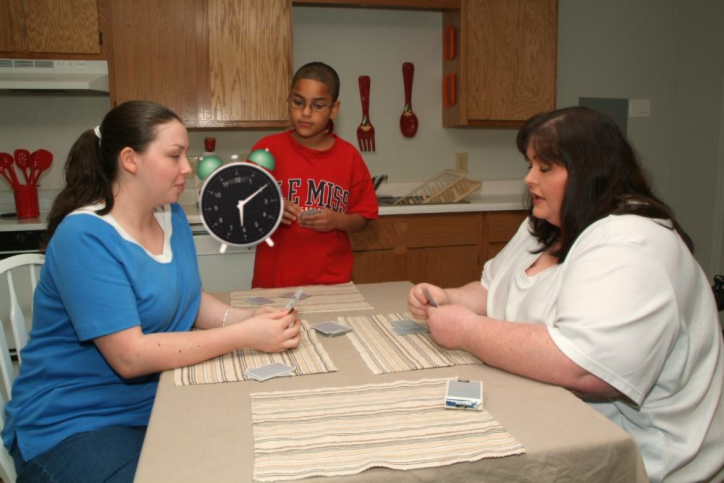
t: 6:10
